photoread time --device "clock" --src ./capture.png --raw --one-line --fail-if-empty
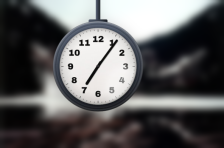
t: 7:06
